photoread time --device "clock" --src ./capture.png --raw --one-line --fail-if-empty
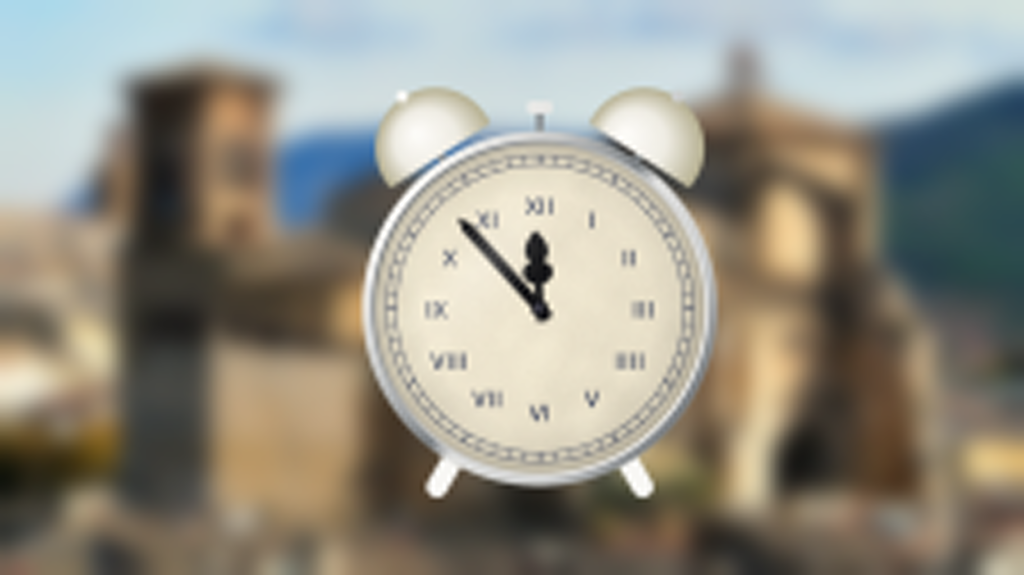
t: 11:53
